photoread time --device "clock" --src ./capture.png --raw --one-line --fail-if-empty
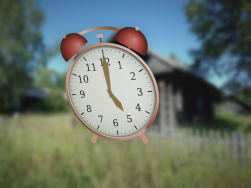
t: 5:00
